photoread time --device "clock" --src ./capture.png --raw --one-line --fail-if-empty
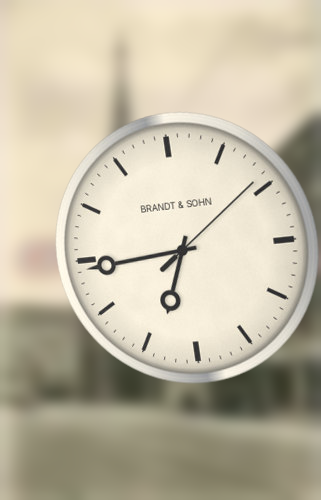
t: 6:44:09
